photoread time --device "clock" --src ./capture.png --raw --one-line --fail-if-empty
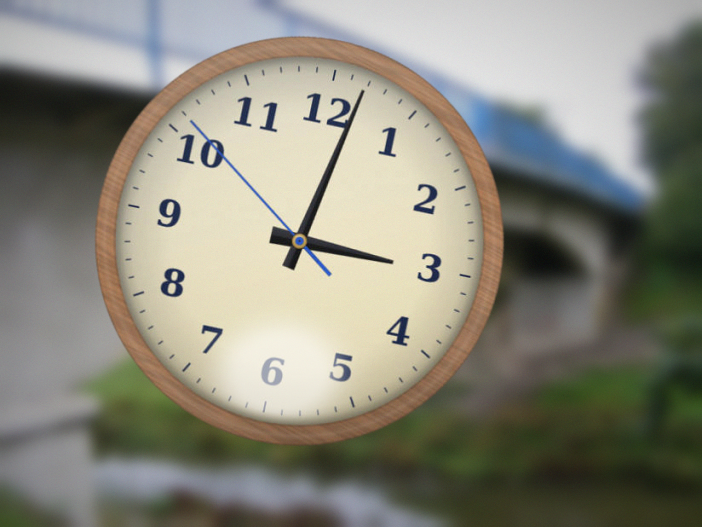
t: 3:01:51
